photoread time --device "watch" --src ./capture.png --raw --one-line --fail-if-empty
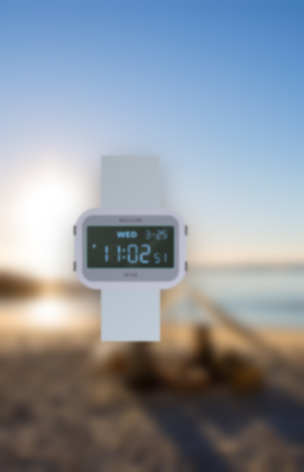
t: 11:02
